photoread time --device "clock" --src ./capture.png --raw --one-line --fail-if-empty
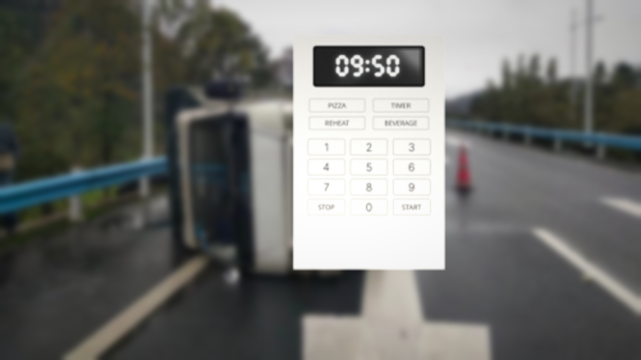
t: 9:50
